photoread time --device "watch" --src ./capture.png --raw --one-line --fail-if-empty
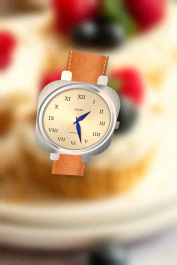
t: 1:27
